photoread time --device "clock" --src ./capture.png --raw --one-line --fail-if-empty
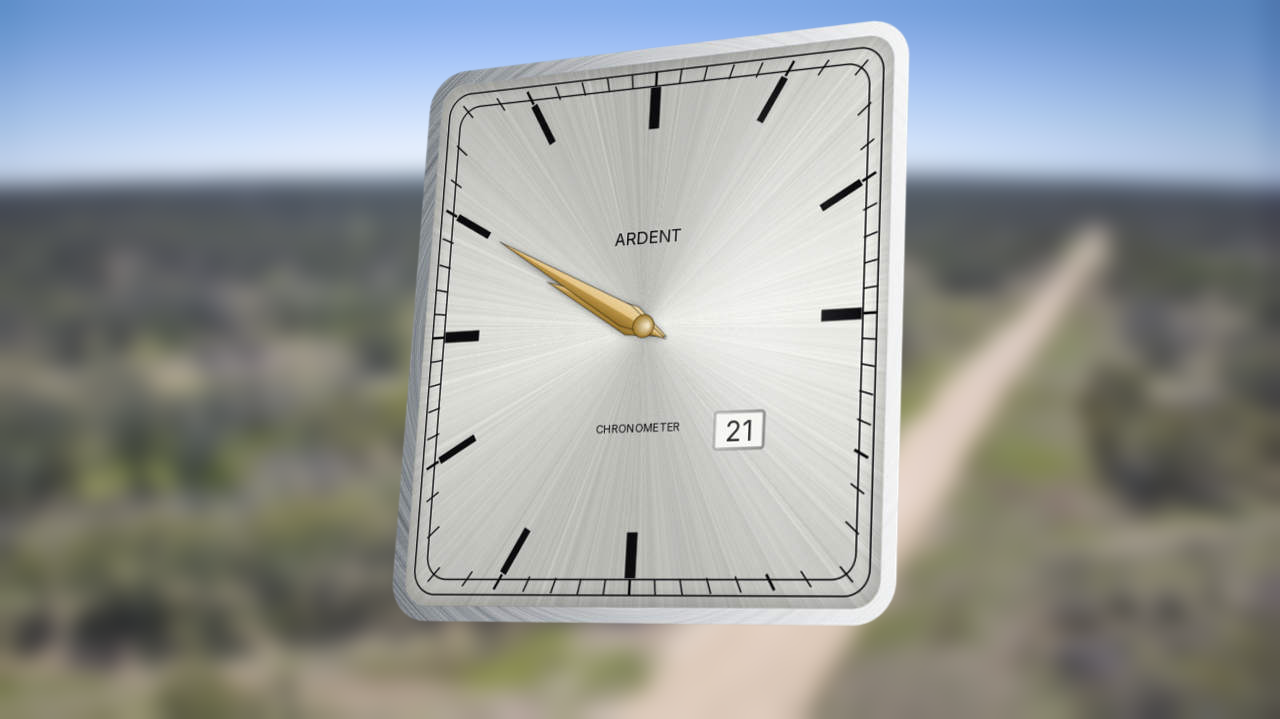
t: 9:50
